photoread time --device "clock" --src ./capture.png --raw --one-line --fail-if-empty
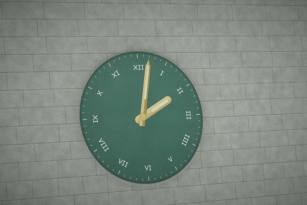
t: 2:02
